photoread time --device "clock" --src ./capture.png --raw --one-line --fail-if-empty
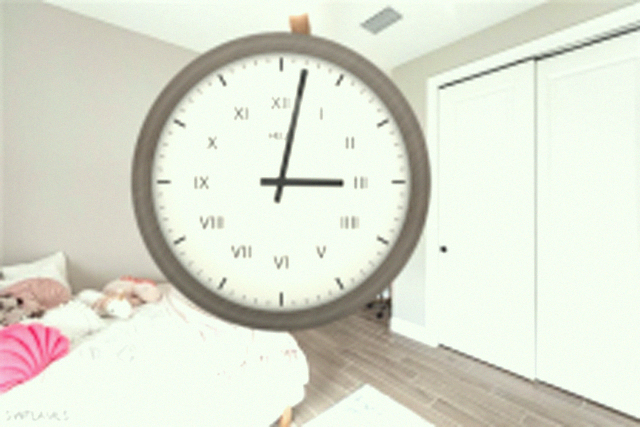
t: 3:02
